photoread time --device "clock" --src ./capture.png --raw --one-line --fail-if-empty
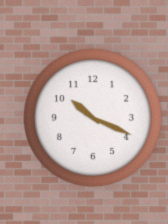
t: 10:19
